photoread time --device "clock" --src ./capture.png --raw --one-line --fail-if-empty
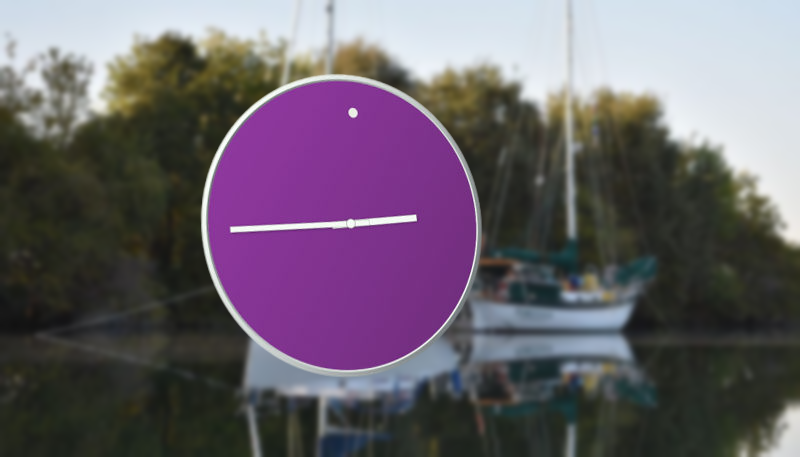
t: 2:44
